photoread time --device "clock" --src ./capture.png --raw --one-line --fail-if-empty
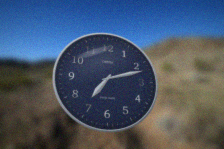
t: 7:12
